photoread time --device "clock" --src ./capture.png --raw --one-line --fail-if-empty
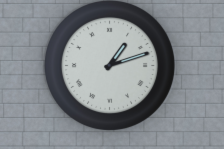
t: 1:12
